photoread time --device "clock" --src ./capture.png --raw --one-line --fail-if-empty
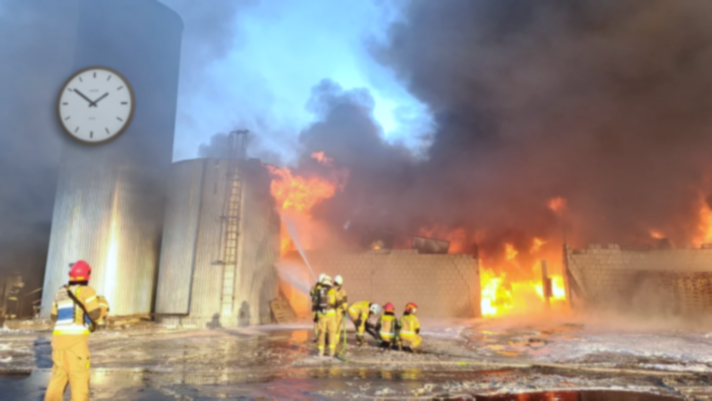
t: 1:51
